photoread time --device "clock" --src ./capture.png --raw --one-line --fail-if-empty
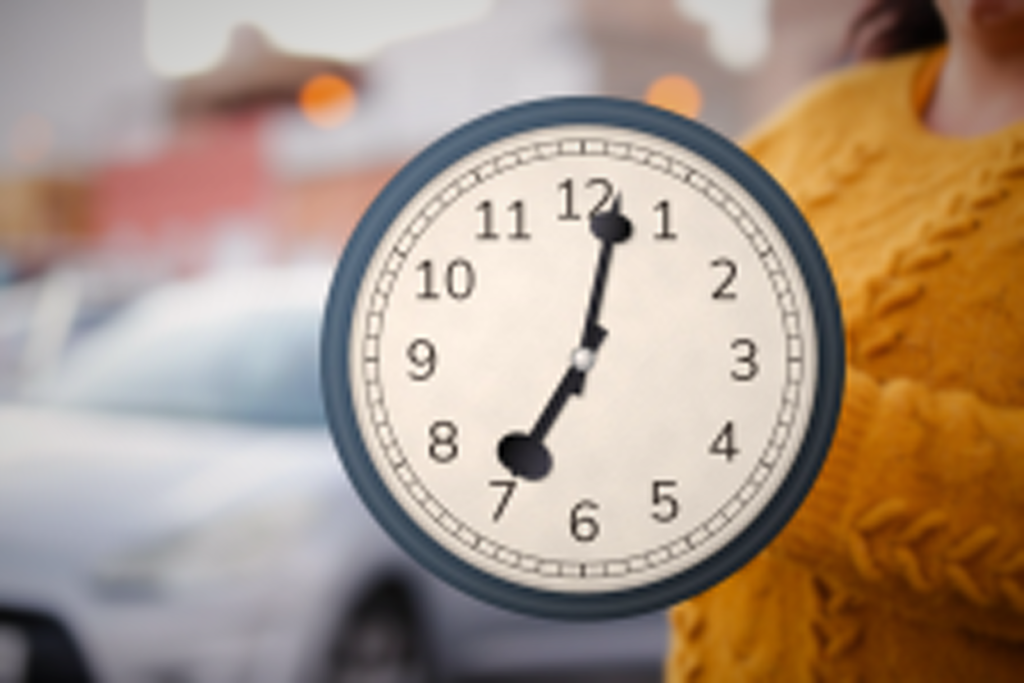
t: 7:02
